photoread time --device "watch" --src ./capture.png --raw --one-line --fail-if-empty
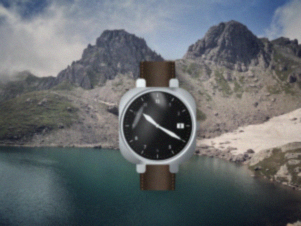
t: 10:20
